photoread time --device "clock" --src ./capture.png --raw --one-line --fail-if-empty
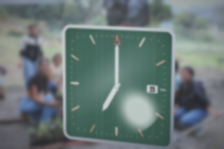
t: 7:00
